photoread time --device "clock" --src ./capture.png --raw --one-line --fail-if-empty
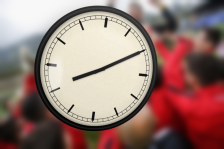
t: 8:10
